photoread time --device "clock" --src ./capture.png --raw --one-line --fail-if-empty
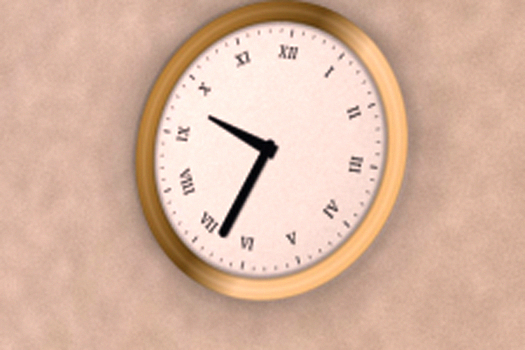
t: 9:33
